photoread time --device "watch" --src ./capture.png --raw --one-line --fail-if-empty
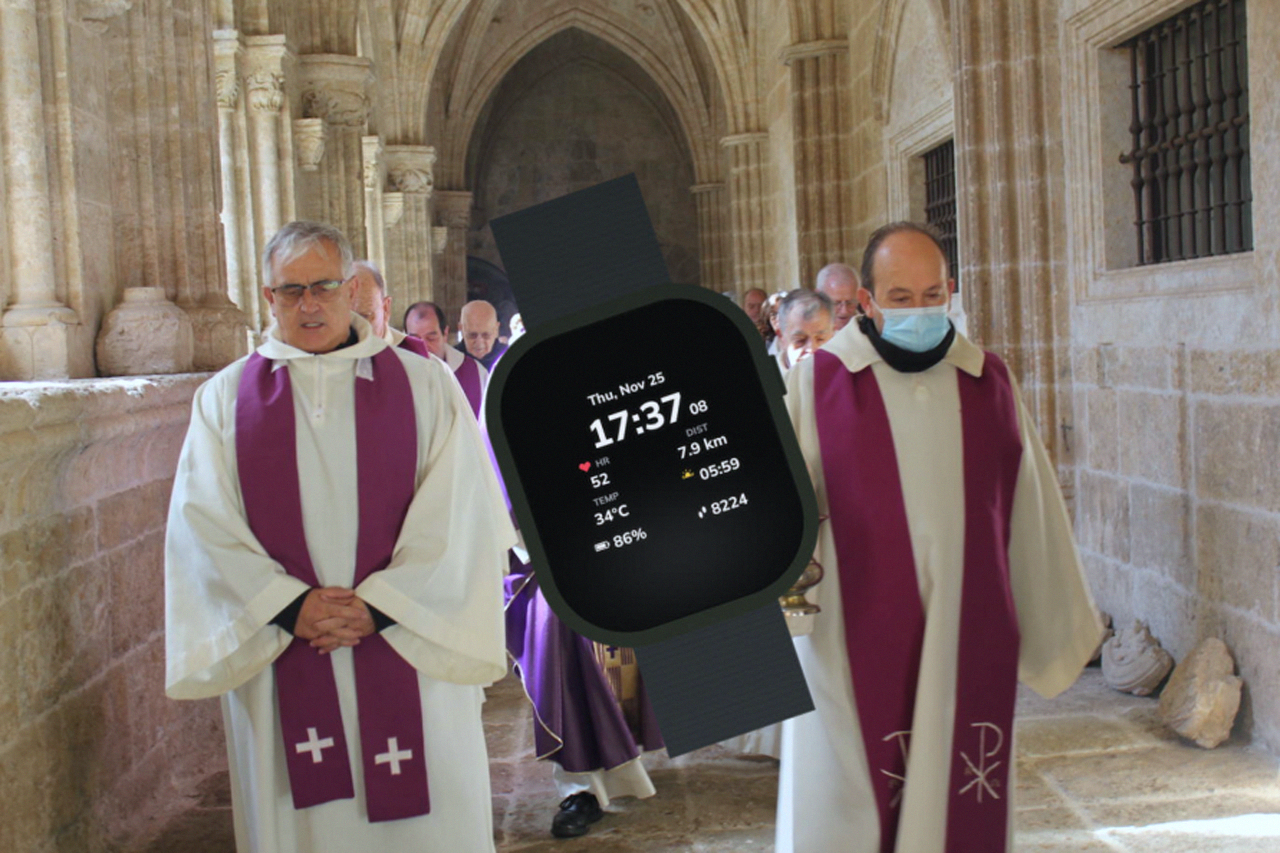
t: 17:37:08
